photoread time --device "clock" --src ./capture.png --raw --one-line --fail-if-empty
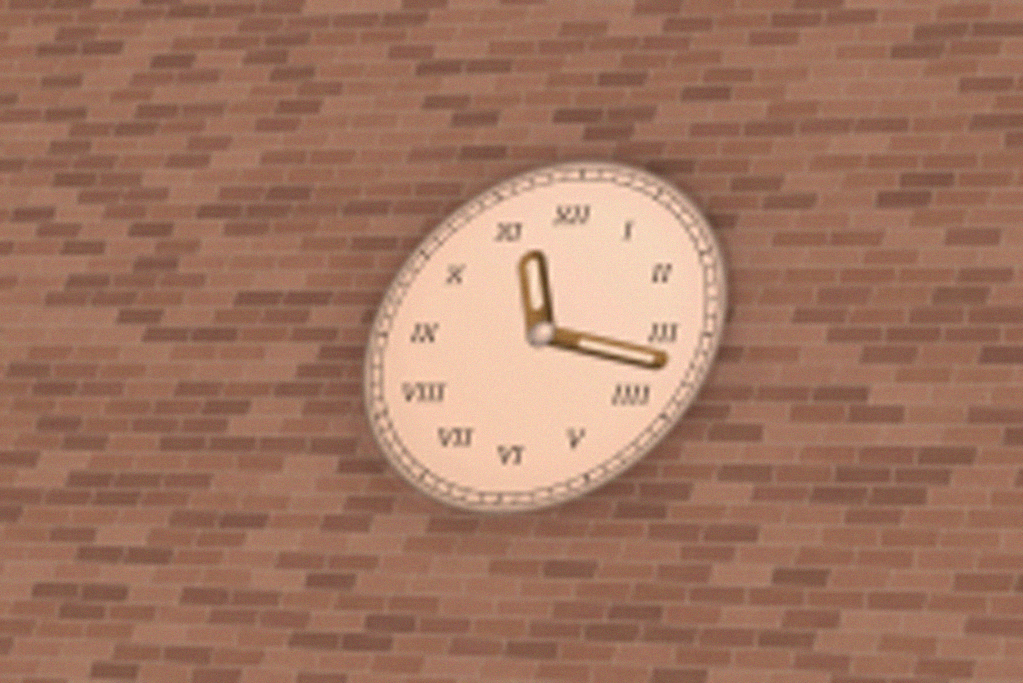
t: 11:17
